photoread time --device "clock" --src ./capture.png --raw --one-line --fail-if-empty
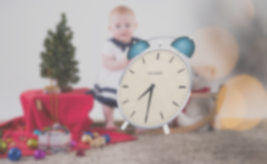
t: 7:30
